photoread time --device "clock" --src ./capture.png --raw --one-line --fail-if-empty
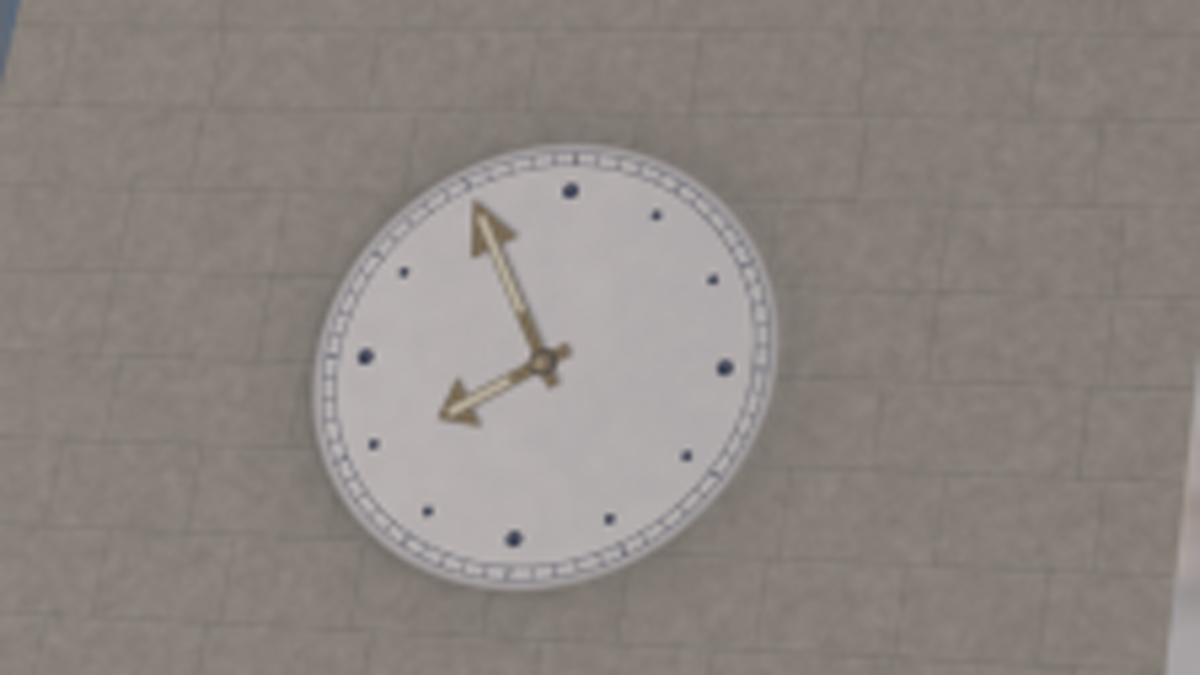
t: 7:55
